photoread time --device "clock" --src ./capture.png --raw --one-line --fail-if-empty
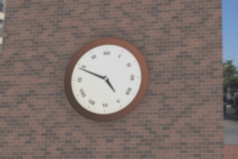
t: 4:49
